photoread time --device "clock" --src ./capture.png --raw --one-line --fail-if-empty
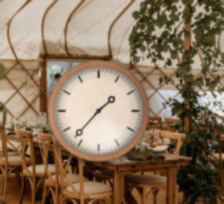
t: 1:37
